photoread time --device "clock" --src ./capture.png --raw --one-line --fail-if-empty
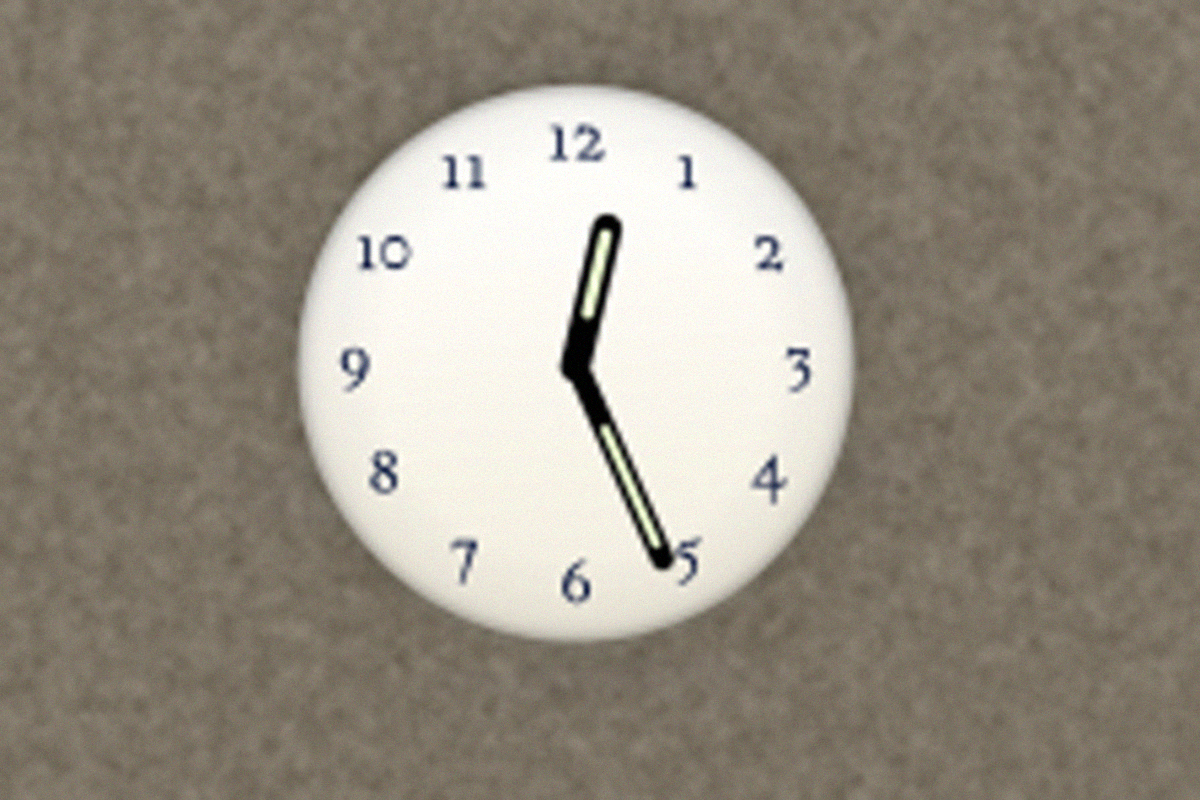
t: 12:26
